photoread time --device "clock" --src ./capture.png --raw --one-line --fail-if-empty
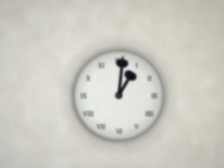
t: 1:01
